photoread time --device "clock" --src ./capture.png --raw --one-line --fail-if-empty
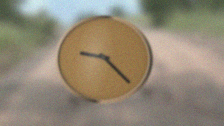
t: 9:23
